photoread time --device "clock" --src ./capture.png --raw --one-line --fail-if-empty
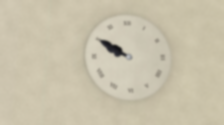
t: 9:50
